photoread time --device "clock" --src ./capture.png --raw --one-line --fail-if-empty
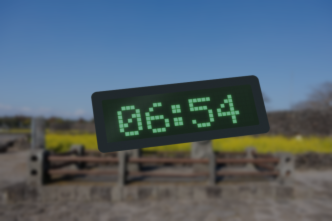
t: 6:54
